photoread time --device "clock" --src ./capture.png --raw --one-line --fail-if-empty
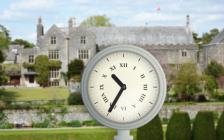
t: 10:35
